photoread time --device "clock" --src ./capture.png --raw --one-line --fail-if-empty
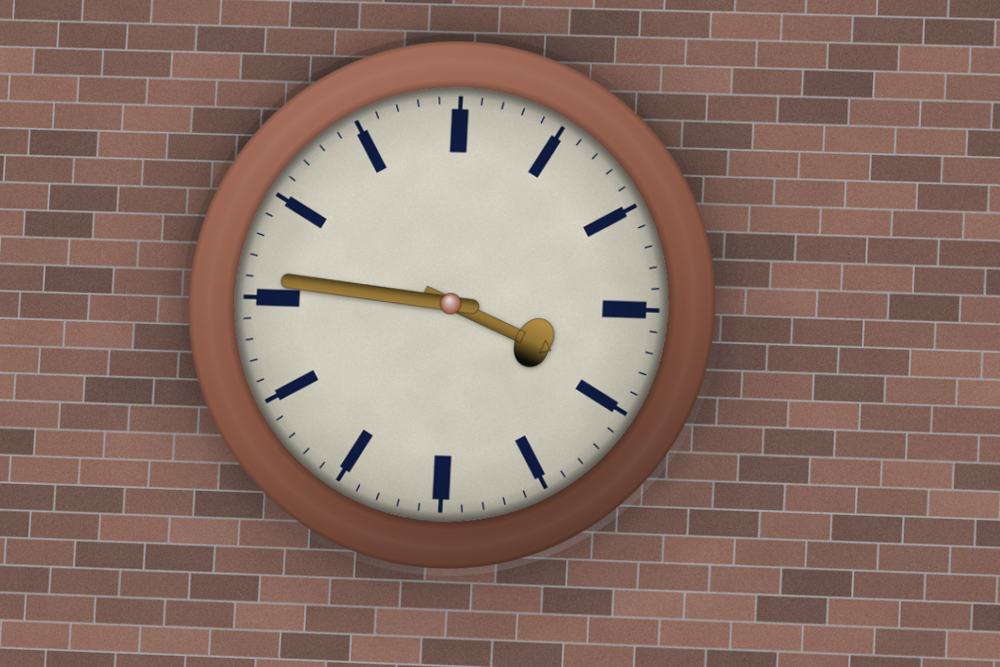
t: 3:46
